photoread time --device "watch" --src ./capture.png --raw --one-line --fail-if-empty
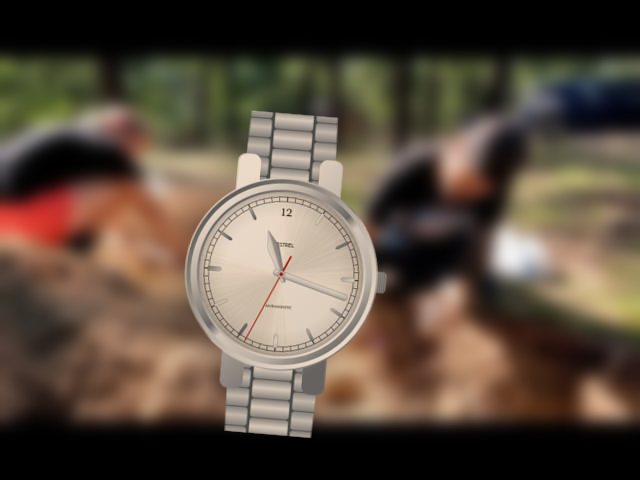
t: 11:17:34
